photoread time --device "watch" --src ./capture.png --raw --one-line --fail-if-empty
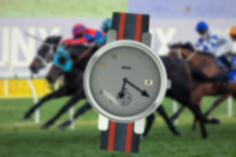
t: 6:20
